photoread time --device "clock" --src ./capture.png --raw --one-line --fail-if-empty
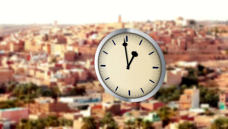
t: 12:59
